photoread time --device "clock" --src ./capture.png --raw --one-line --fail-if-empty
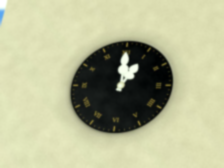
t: 1:00
